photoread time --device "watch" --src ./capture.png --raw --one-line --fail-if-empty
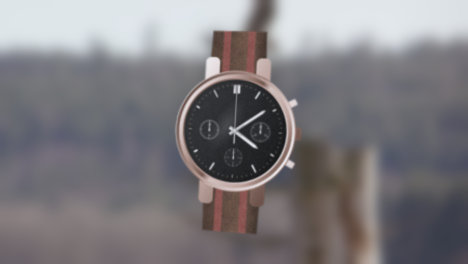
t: 4:09
